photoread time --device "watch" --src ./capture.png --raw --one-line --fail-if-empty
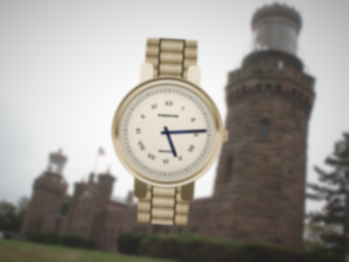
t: 5:14
